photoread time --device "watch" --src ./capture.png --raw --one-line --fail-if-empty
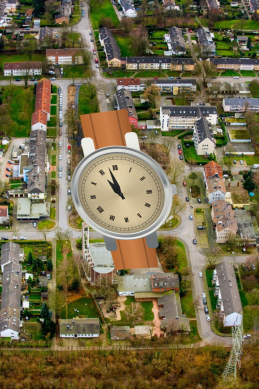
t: 10:58
